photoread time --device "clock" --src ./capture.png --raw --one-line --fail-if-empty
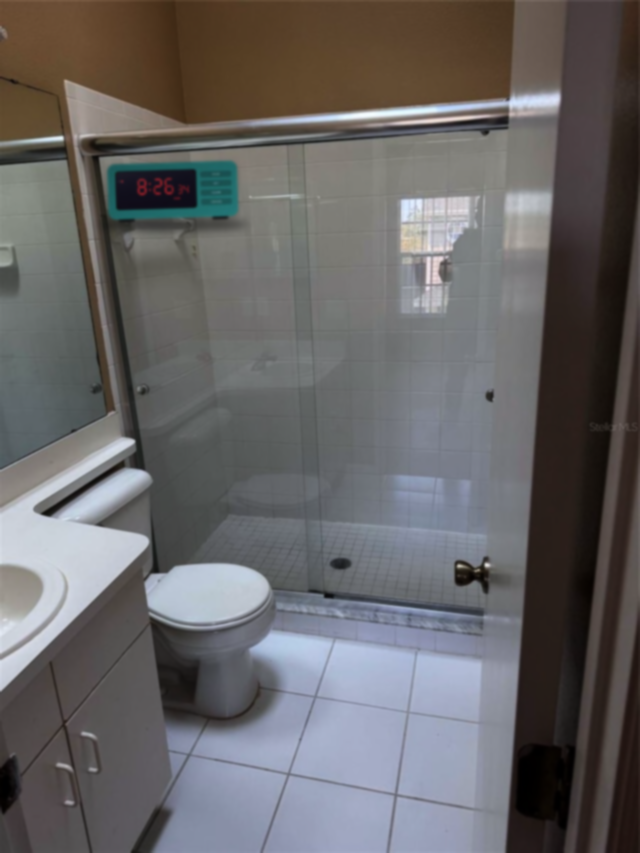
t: 8:26
